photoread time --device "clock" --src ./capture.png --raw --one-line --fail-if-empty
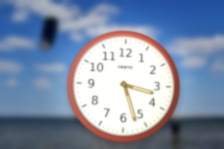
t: 3:27
